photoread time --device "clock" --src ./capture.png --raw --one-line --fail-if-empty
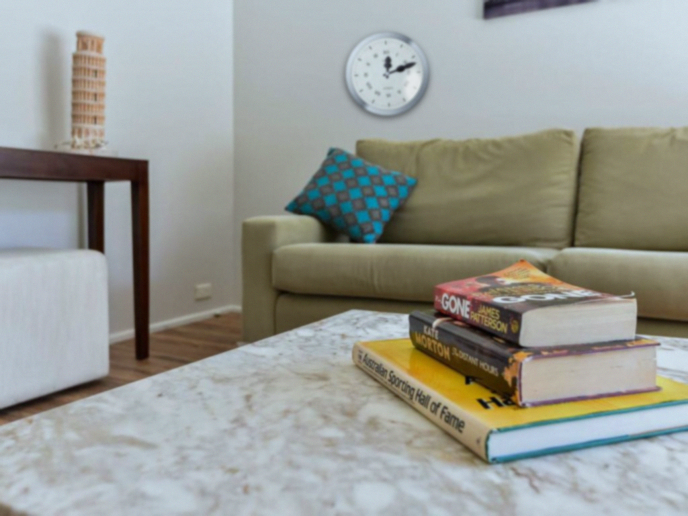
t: 12:12
